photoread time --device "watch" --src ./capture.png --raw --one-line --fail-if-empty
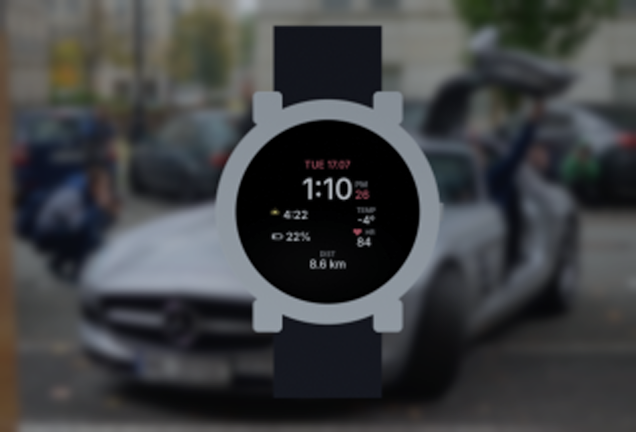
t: 1:10
